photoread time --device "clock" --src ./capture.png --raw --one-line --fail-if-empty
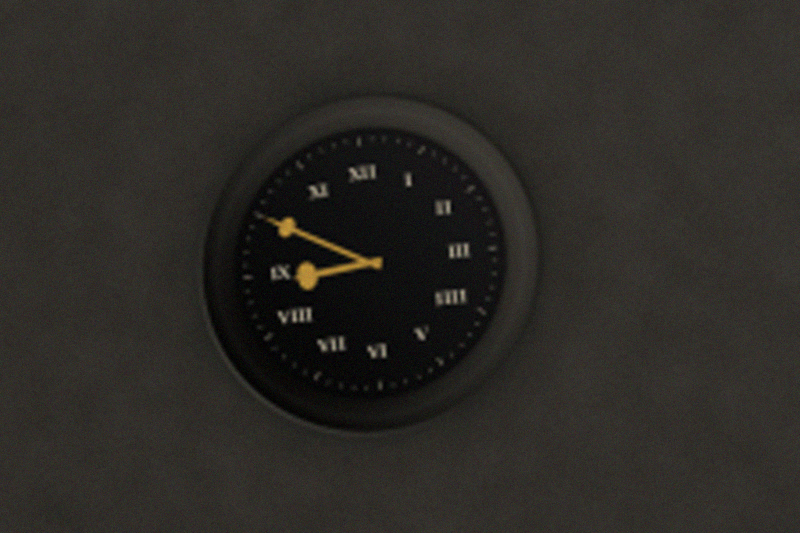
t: 8:50
